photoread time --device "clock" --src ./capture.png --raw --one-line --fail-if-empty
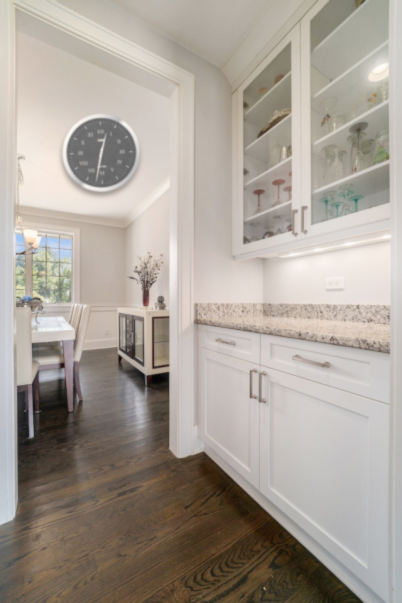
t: 12:32
